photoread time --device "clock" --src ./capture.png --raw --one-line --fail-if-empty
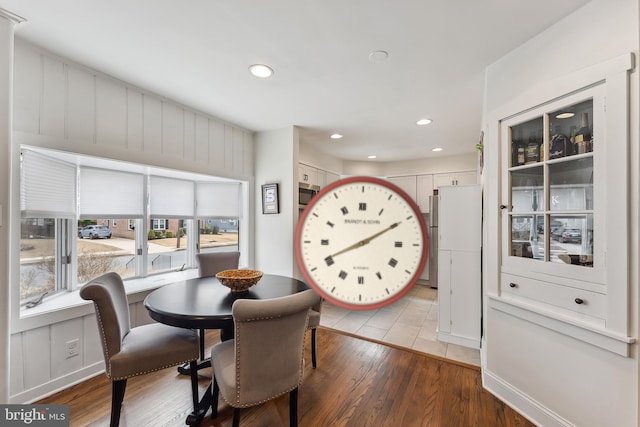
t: 8:10
